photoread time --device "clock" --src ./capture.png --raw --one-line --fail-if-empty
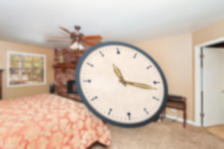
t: 11:17
